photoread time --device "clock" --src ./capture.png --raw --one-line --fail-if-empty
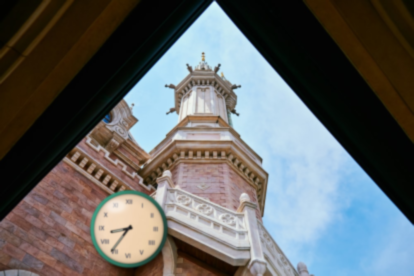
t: 8:36
